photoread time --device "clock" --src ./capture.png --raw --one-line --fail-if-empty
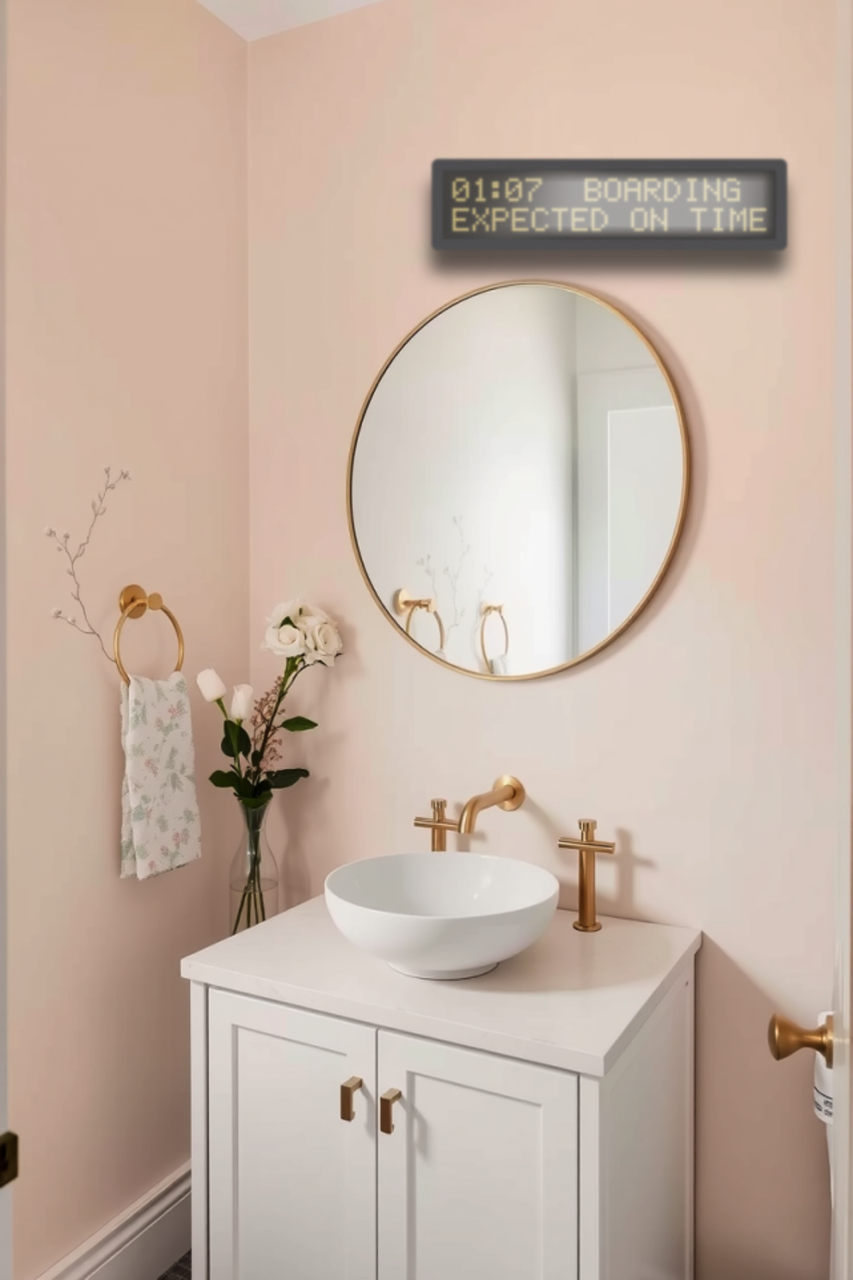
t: 1:07
